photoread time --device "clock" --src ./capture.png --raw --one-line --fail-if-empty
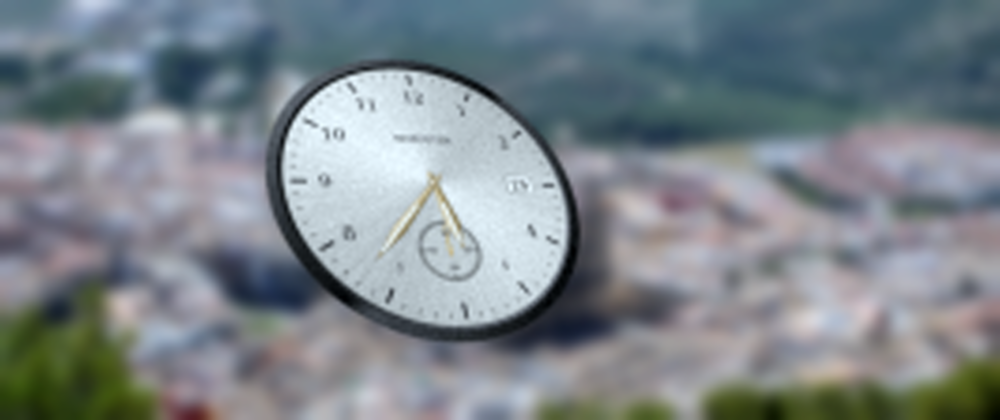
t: 5:37
